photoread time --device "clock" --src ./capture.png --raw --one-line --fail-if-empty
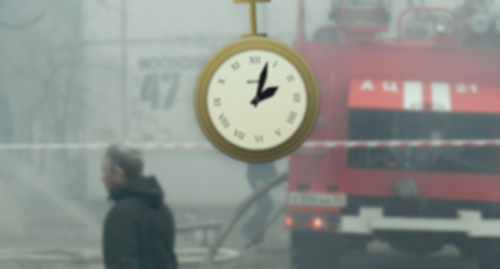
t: 2:03
